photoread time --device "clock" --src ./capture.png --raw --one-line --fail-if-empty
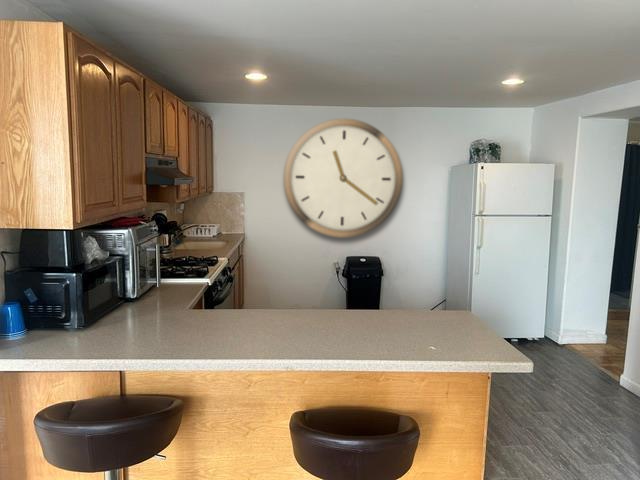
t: 11:21
